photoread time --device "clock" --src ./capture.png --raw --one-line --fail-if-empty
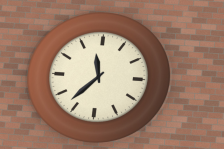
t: 11:37
